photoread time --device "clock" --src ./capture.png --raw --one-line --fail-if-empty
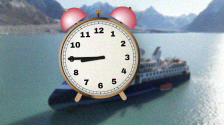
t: 8:45
